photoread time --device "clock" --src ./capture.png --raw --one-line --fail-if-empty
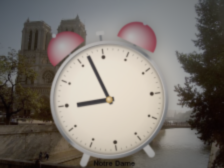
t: 8:57
